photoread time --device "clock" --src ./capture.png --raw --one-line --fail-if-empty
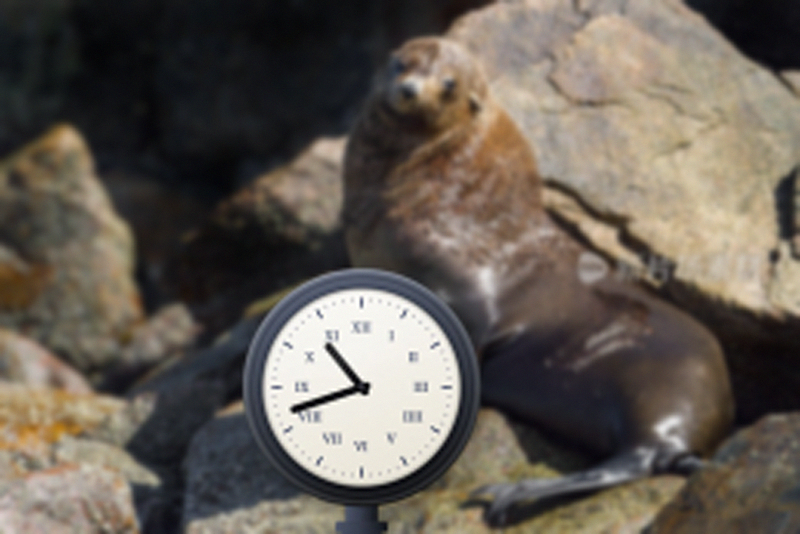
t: 10:42
